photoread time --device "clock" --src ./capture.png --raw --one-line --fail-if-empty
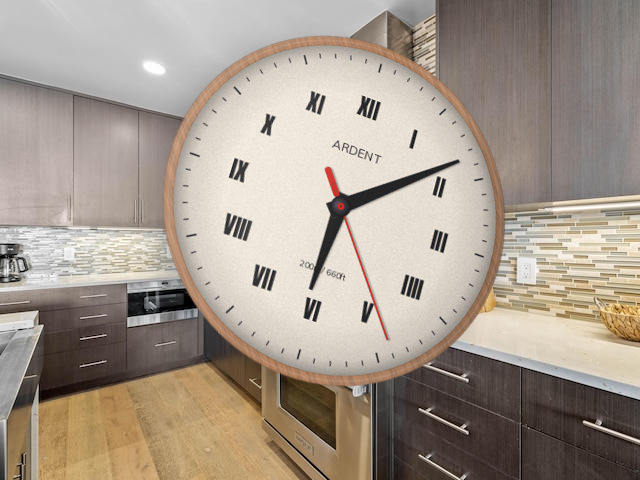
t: 6:08:24
